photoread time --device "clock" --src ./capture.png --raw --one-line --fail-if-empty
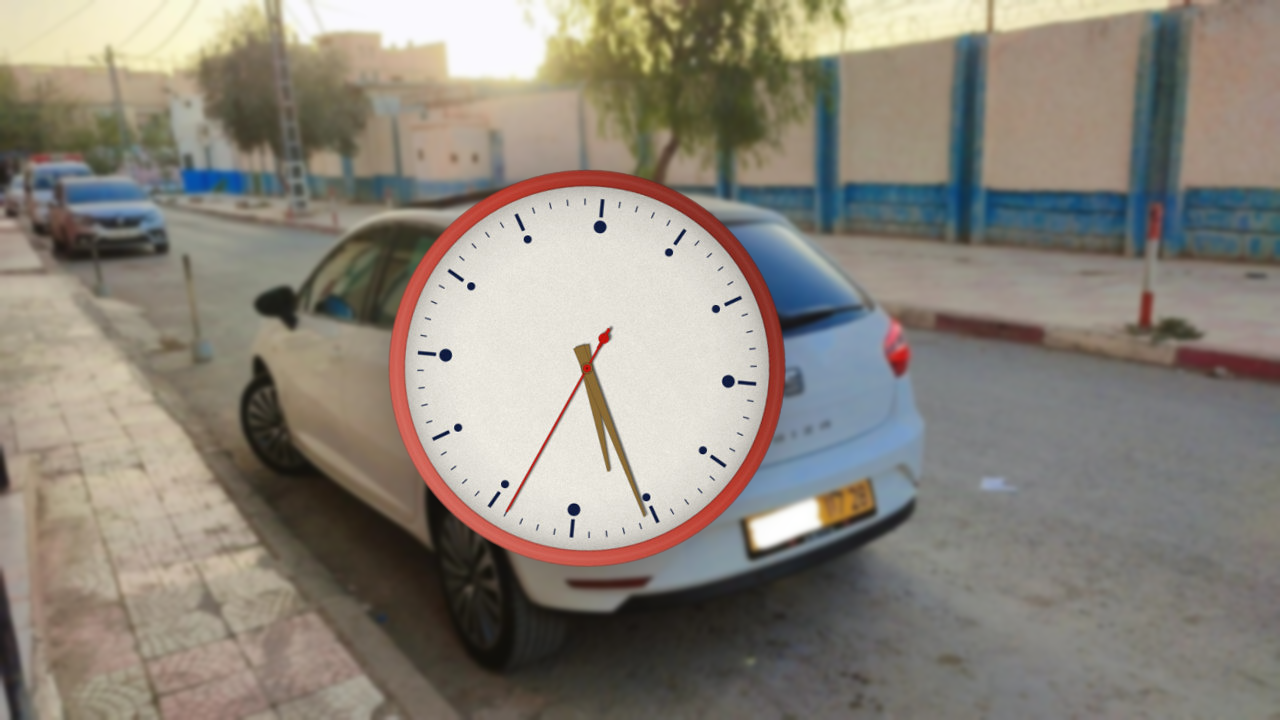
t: 5:25:34
